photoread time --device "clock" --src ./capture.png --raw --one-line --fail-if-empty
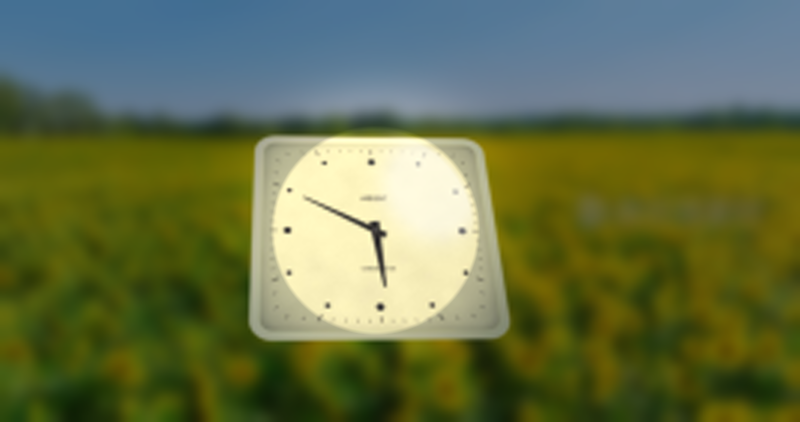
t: 5:50
